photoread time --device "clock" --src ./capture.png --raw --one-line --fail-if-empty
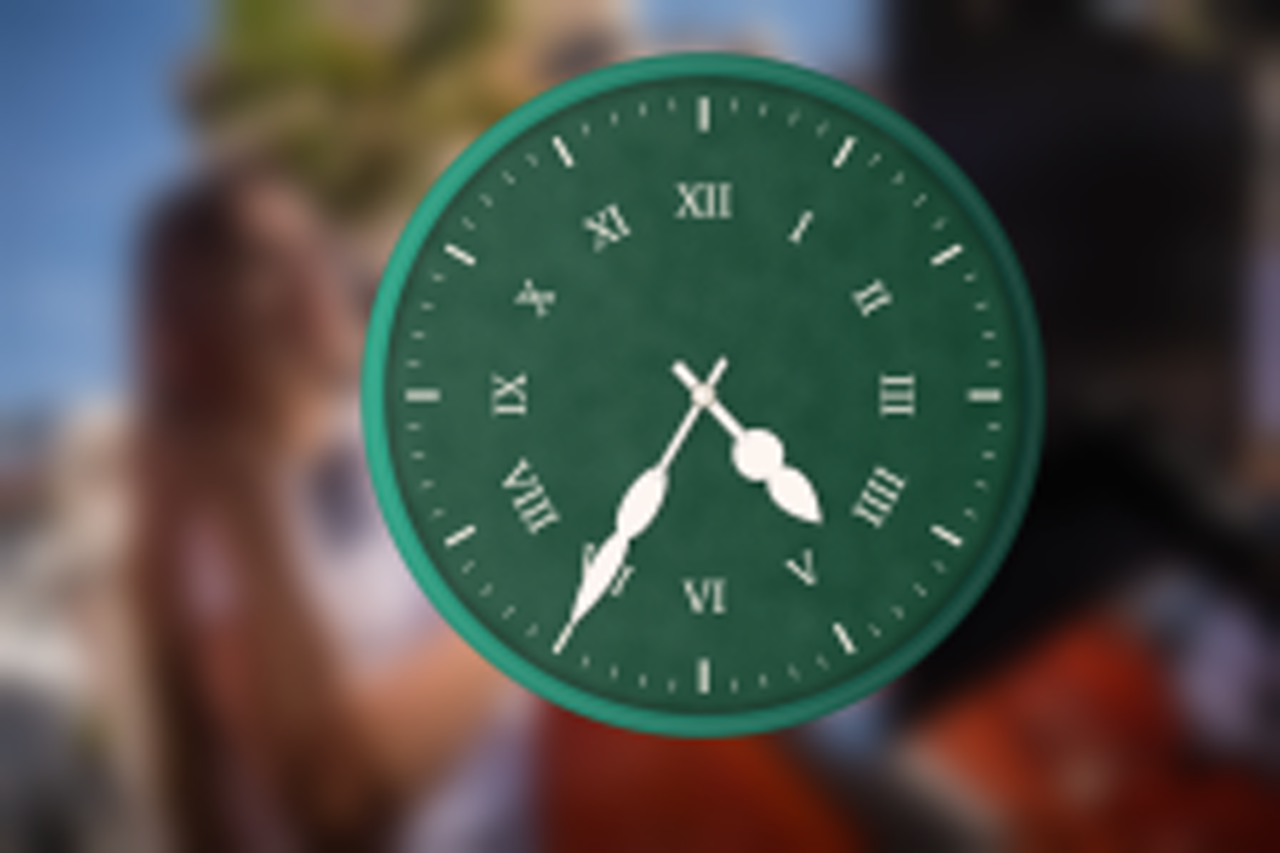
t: 4:35
